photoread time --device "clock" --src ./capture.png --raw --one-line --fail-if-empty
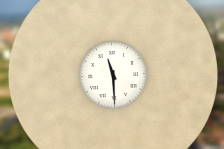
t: 11:30
